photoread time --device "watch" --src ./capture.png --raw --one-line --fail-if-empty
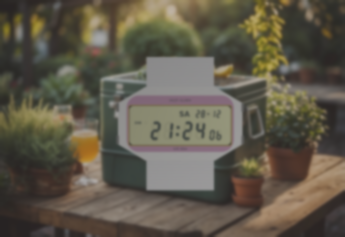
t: 21:24
